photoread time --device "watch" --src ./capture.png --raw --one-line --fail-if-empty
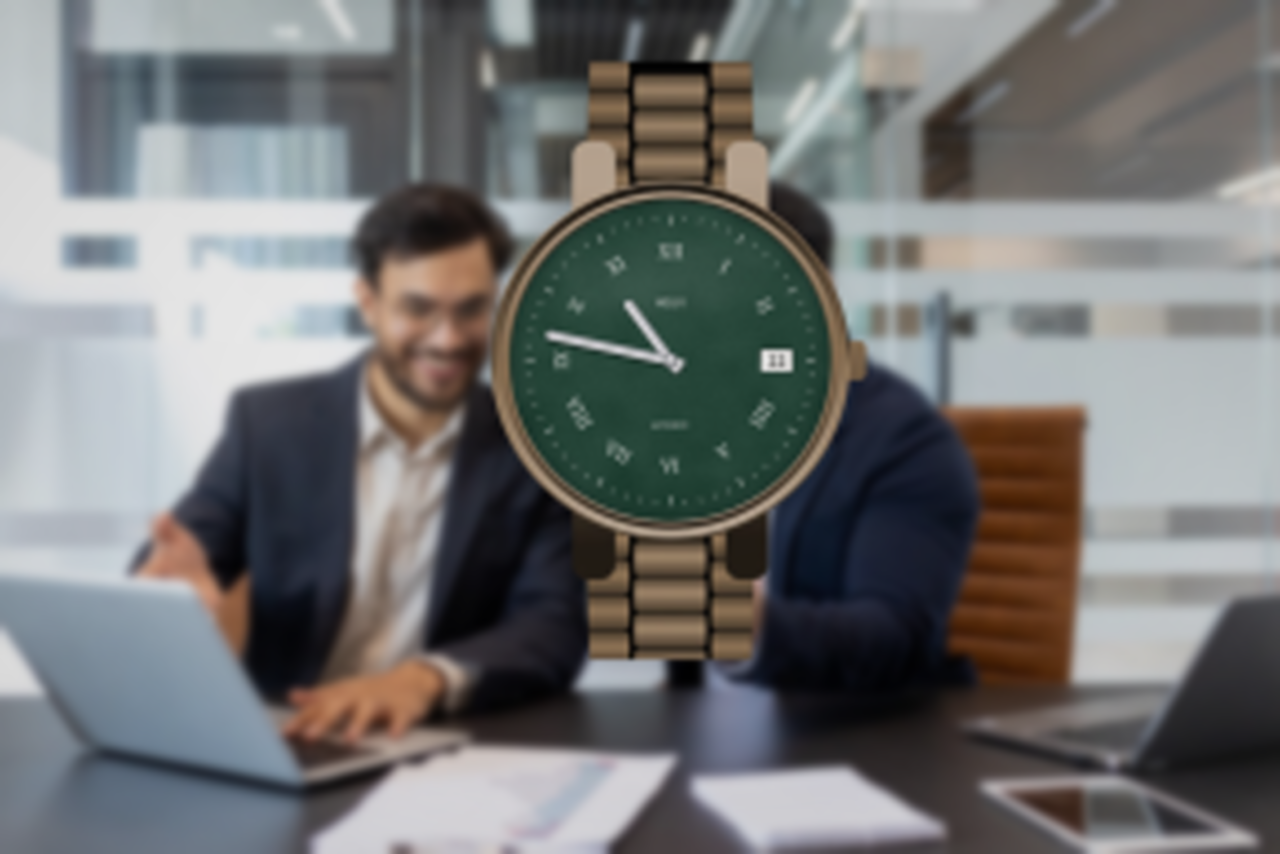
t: 10:47
